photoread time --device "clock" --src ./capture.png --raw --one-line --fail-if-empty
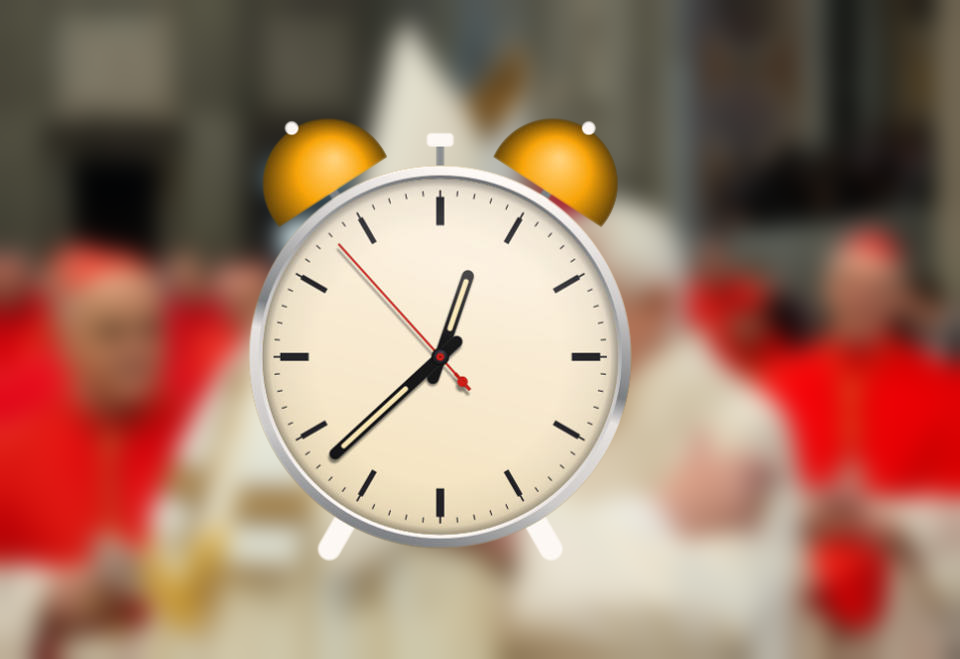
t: 12:37:53
